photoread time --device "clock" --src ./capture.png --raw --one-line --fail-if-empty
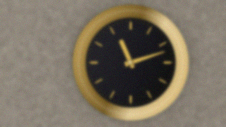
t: 11:12
